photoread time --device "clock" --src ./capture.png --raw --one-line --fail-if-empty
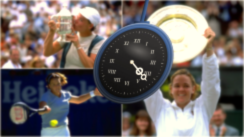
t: 4:22
